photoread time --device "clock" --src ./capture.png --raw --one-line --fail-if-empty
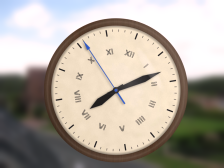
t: 7:07:51
